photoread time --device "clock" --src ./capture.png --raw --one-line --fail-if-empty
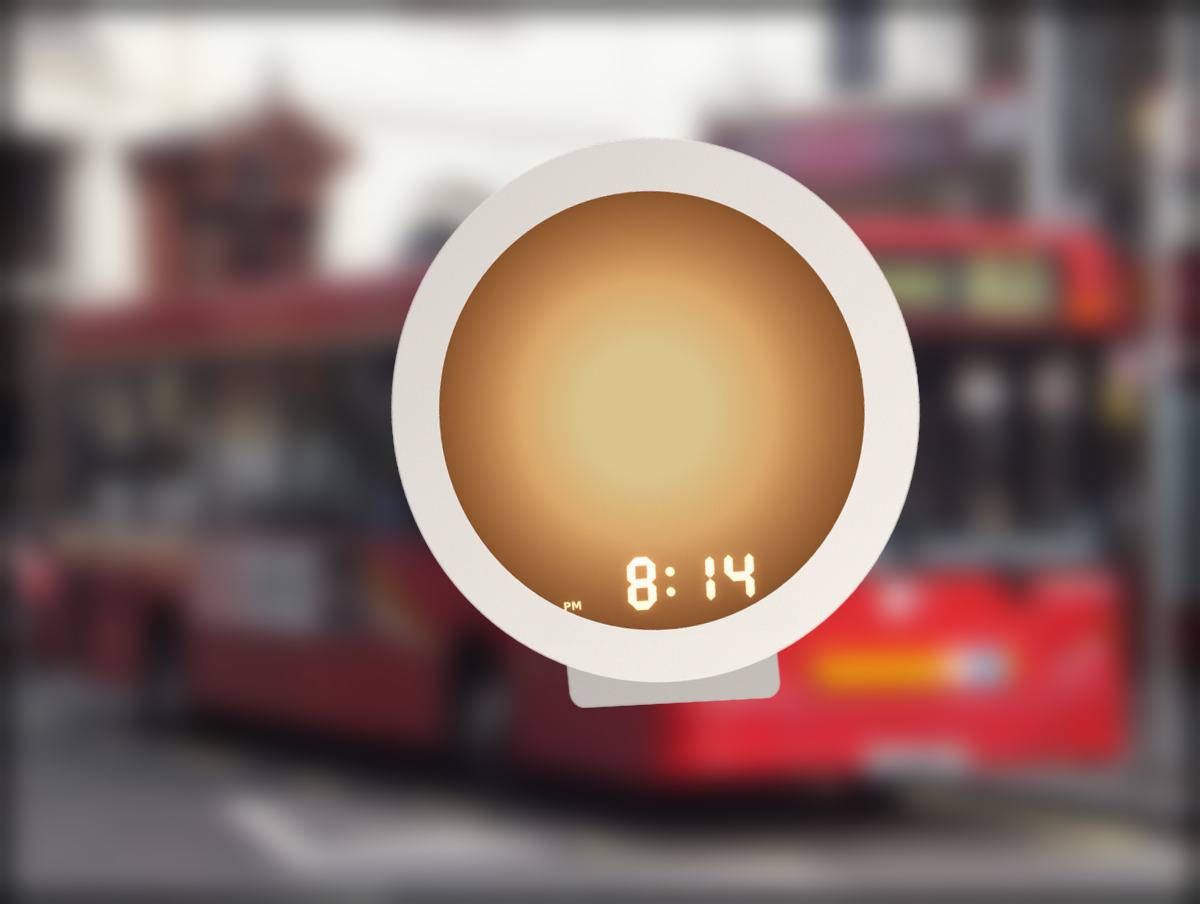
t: 8:14
